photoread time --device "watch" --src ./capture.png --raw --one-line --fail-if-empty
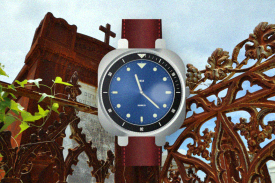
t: 11:22
